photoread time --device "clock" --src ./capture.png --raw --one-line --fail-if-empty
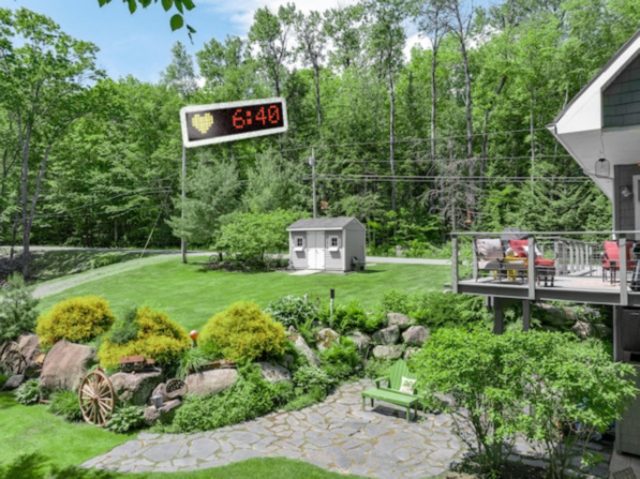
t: 6:40
